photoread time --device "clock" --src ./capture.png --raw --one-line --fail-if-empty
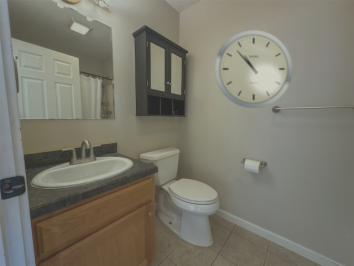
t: 10:53
